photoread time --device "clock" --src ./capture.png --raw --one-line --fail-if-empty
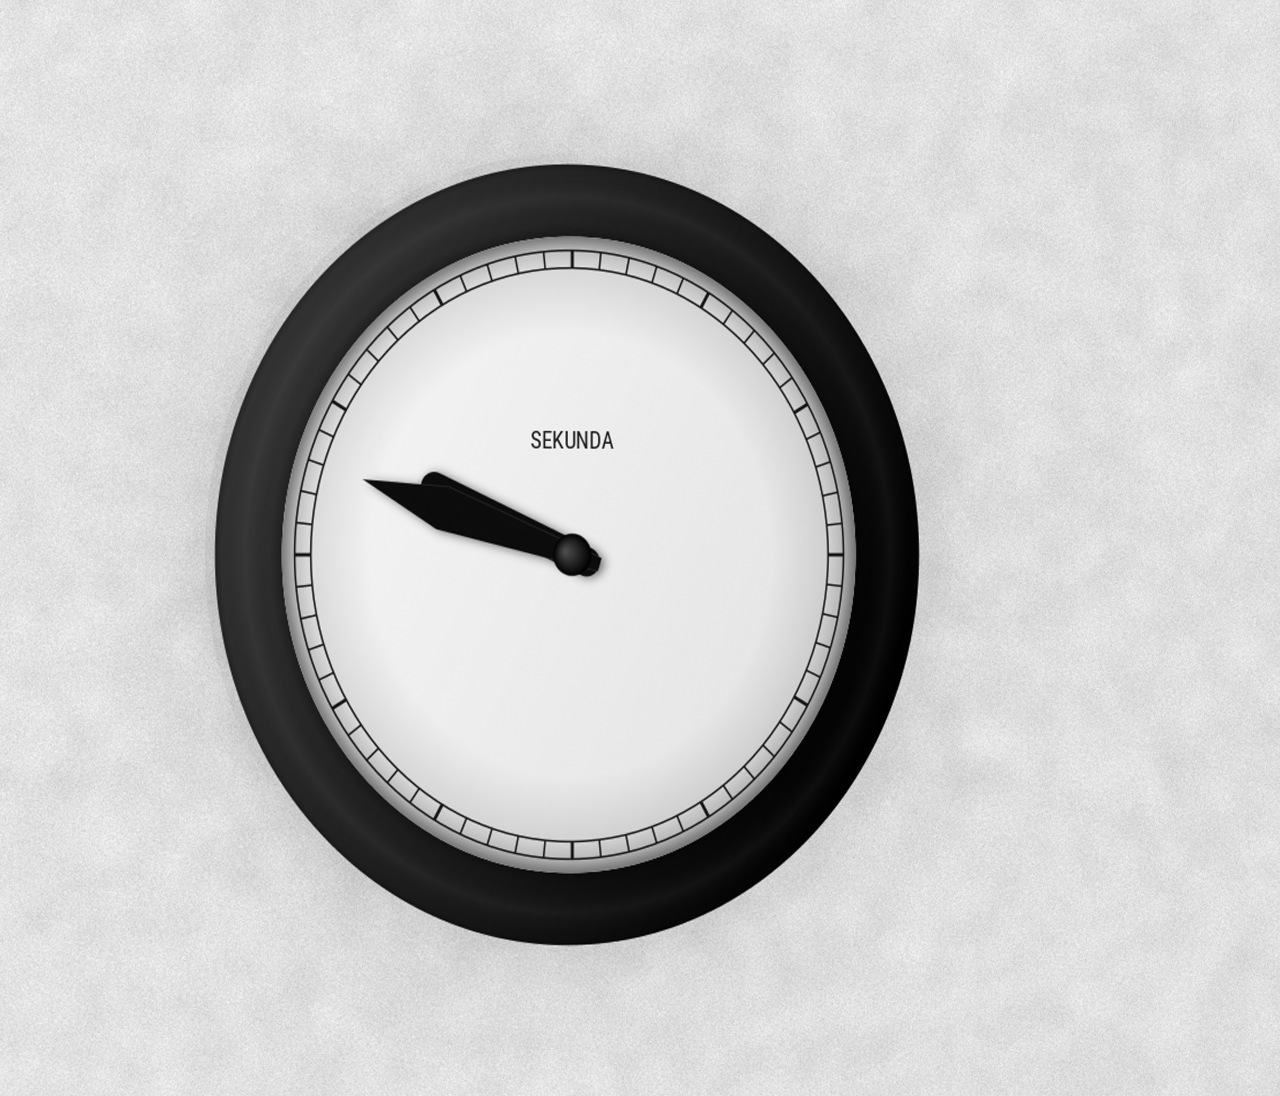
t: 9:48
